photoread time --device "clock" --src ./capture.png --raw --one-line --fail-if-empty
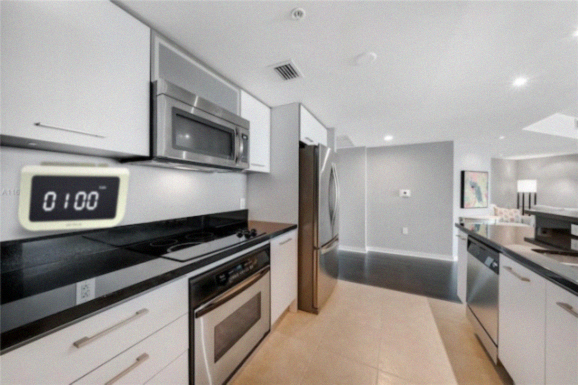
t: 1:00
